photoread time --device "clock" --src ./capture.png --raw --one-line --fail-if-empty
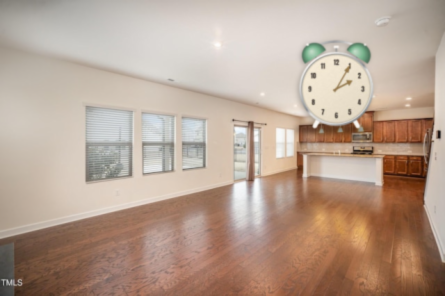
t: 2:05
